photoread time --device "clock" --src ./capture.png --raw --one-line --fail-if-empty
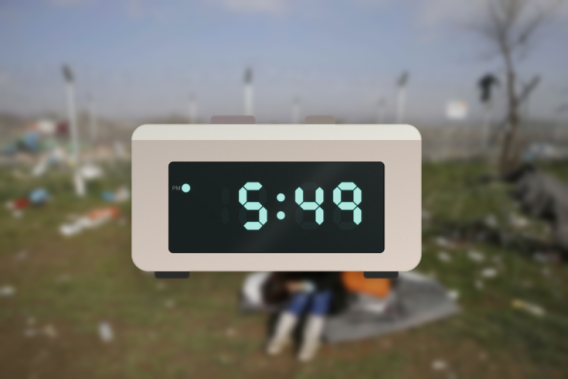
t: 5:49
